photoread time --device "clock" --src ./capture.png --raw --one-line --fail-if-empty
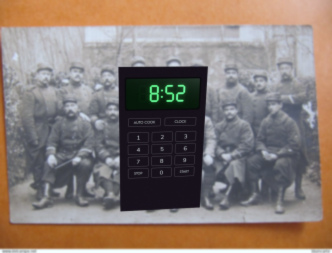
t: 8:52
